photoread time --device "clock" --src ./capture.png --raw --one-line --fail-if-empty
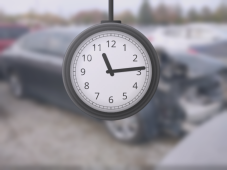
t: 11:14
